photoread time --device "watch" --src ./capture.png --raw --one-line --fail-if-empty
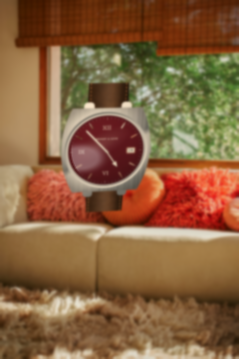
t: 4:53
